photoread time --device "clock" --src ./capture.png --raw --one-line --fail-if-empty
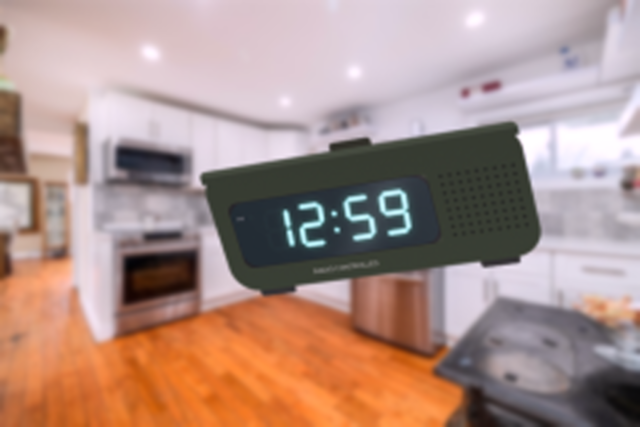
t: 12:59
